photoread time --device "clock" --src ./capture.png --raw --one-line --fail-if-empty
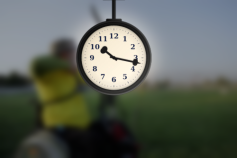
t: 10:17
